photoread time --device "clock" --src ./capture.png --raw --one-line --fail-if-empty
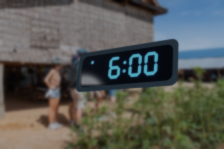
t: 6:00
